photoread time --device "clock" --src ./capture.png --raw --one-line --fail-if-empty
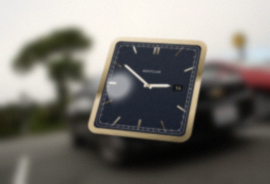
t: 2:51
